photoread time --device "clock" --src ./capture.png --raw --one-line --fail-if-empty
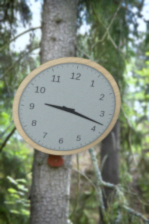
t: 9:18
